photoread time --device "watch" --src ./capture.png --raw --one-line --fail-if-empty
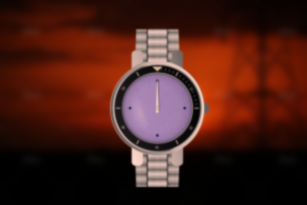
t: 12:00
